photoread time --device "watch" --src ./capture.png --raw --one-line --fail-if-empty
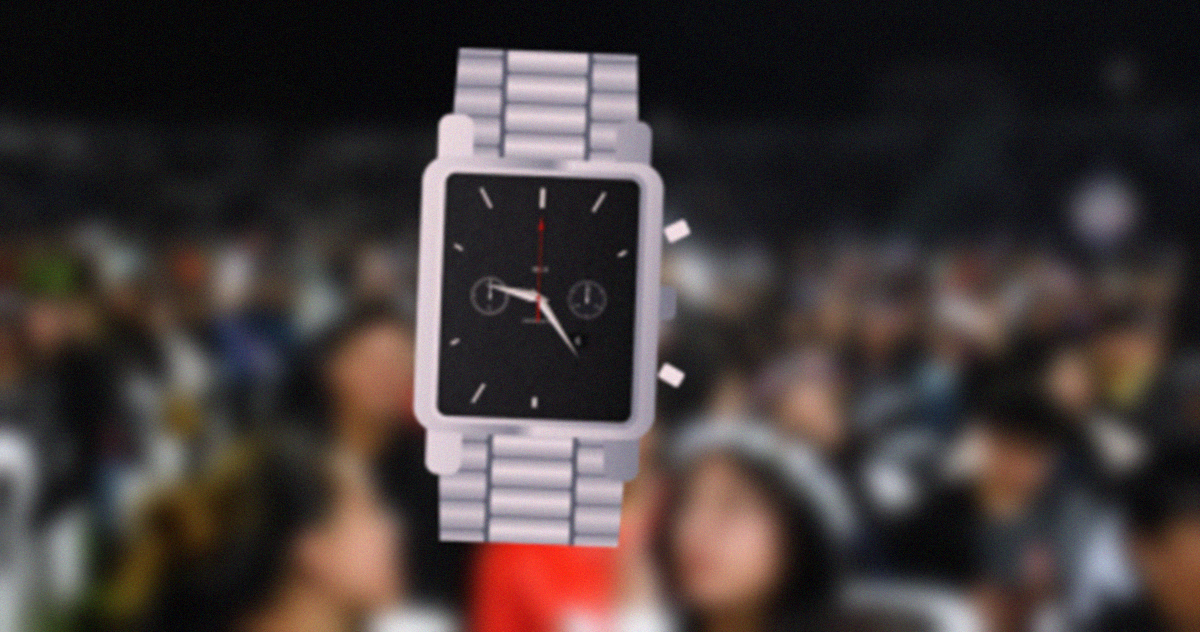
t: 9:24
